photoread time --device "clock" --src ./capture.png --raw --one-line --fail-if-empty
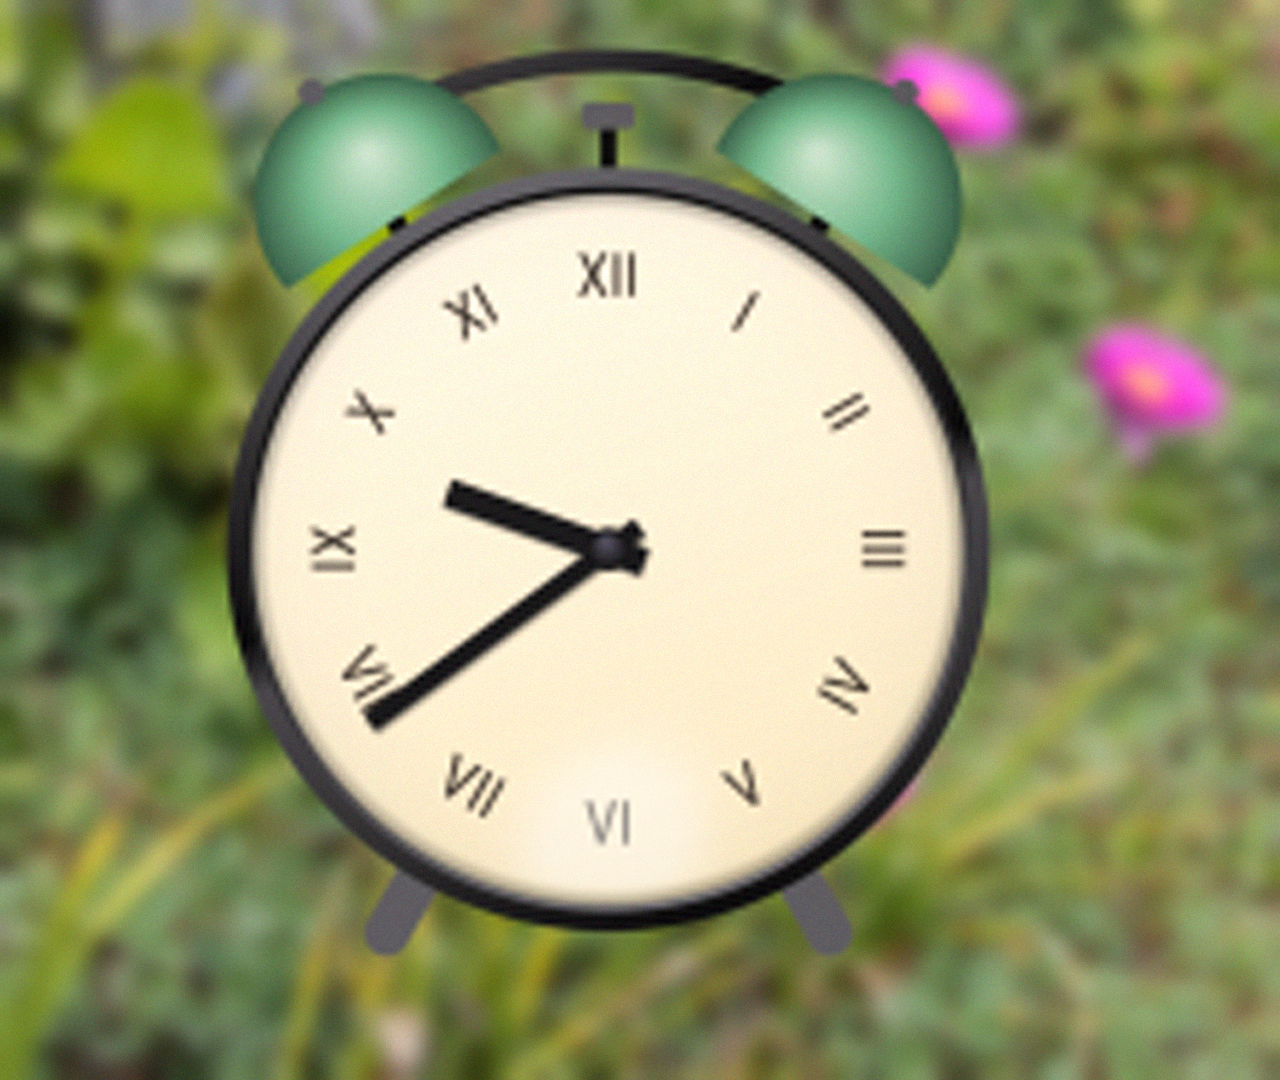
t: 9:39
